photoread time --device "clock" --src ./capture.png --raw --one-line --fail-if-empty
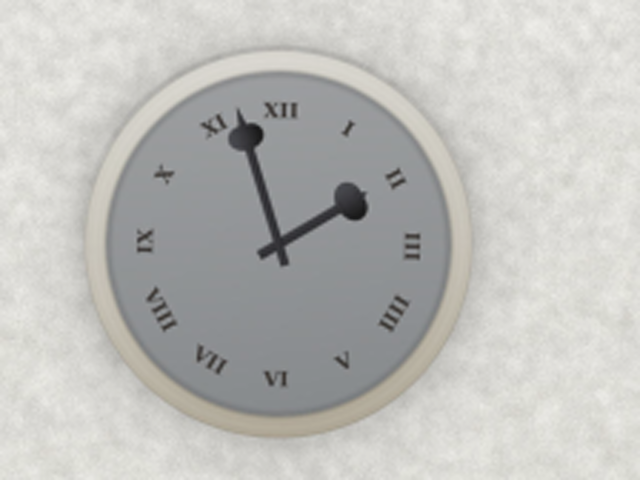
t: 1:57
